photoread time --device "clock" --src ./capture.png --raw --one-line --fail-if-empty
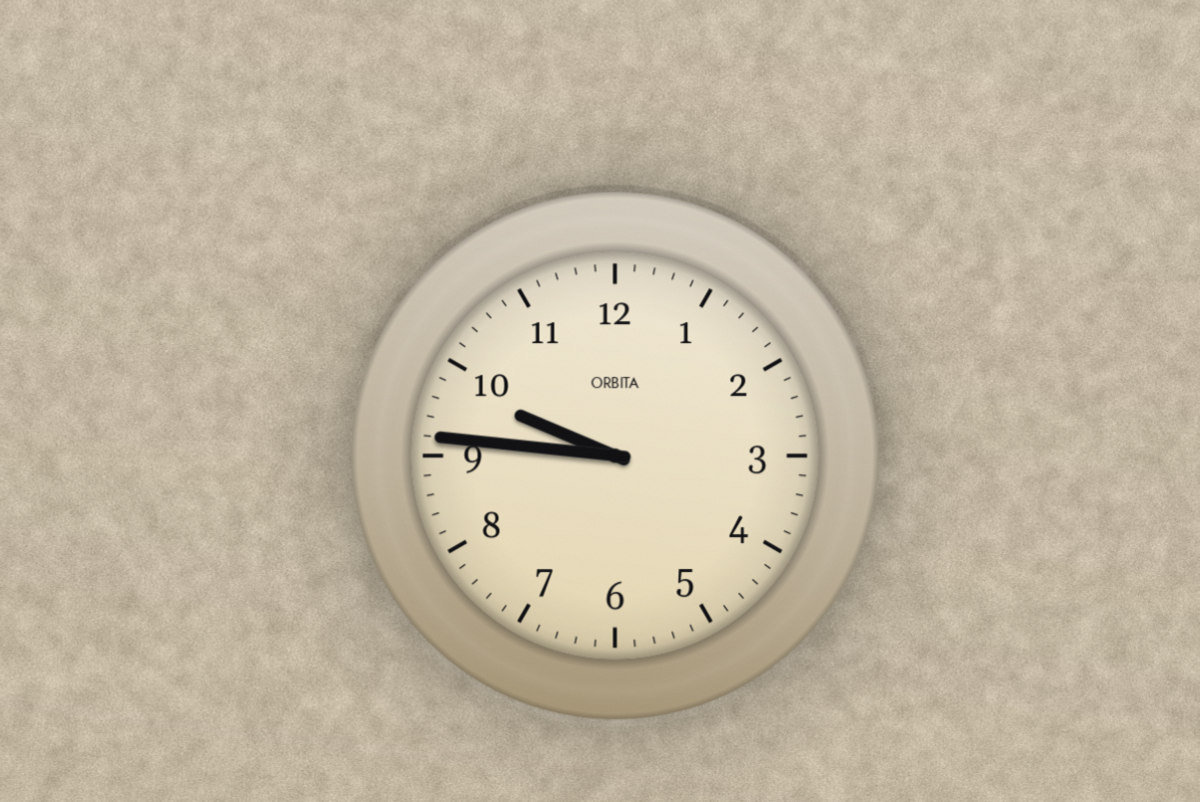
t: 9:46
